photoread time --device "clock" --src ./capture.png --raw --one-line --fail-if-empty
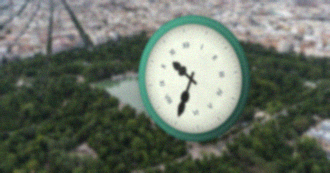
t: 10:35
